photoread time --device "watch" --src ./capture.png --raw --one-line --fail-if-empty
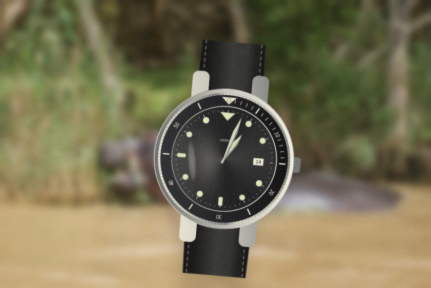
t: 1:03
